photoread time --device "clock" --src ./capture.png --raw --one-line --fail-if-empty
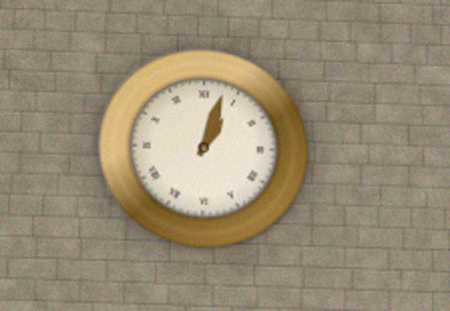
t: 1:03
